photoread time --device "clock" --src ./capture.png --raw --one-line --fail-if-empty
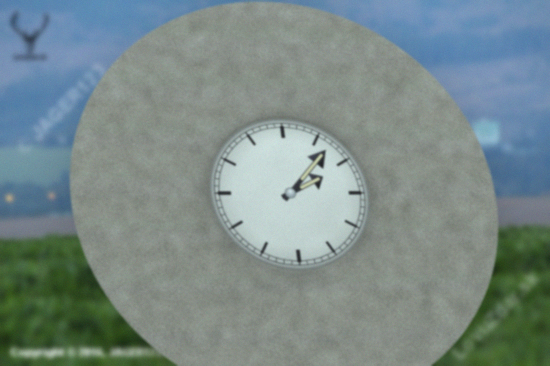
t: 2:07
